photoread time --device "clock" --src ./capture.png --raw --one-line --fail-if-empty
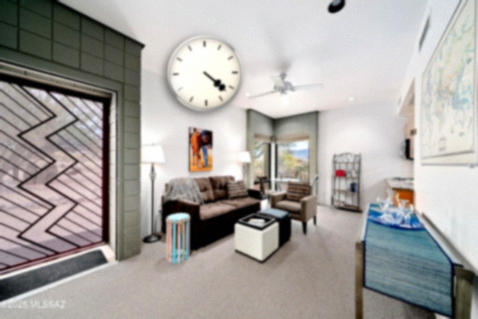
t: 4:22
